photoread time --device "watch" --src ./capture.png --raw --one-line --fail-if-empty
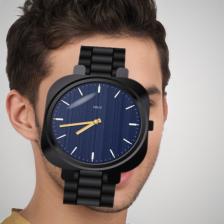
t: 7:43
